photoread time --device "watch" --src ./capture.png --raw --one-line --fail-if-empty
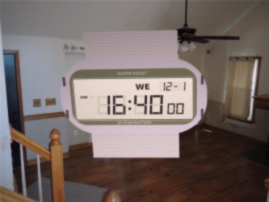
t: 16:40:00
